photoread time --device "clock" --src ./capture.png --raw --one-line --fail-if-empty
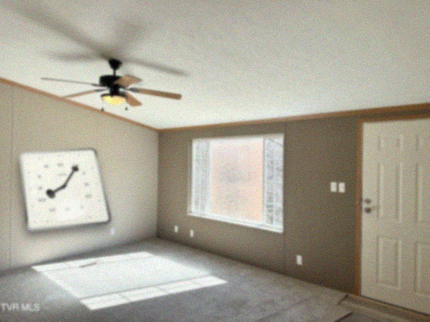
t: 8:06
